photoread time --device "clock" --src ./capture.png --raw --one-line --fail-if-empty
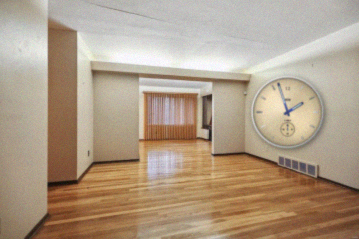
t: 1:57
